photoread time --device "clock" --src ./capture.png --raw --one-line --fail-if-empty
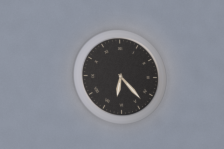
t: 6:23
